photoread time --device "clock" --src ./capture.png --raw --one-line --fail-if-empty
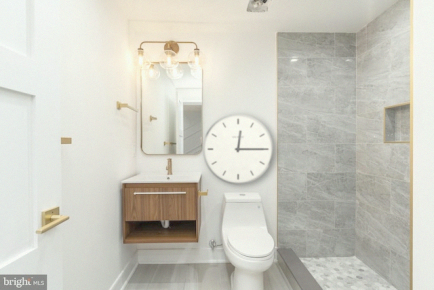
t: 12:15
